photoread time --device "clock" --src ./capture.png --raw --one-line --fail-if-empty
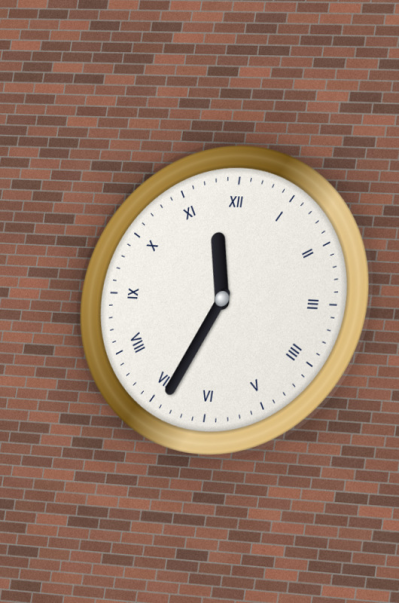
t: 11:34
